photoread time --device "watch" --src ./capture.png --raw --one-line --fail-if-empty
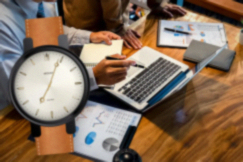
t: 7:04
